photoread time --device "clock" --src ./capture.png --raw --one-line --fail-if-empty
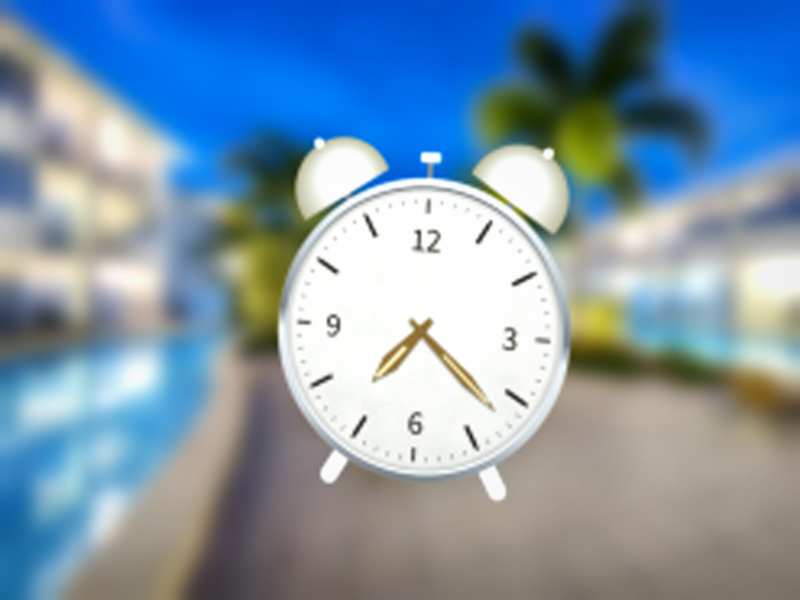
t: 7:22
